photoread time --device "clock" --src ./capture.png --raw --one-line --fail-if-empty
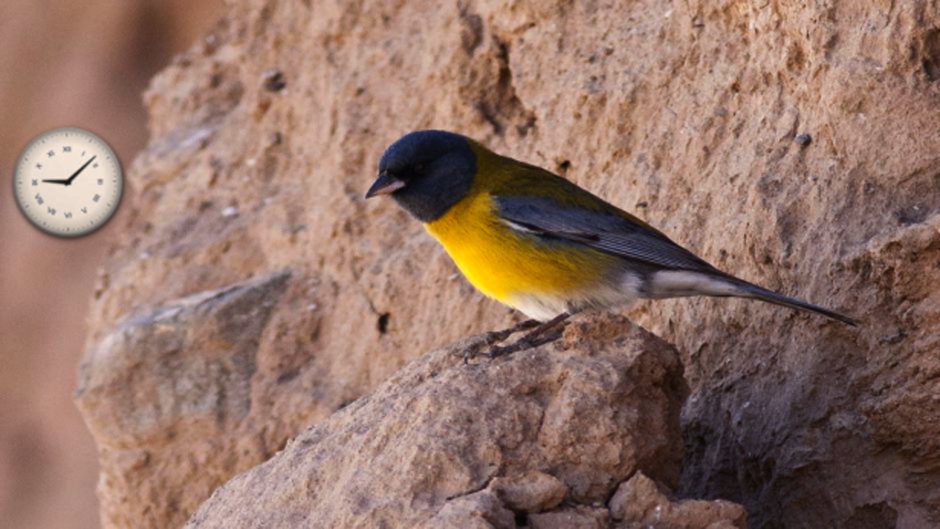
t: 9:08
